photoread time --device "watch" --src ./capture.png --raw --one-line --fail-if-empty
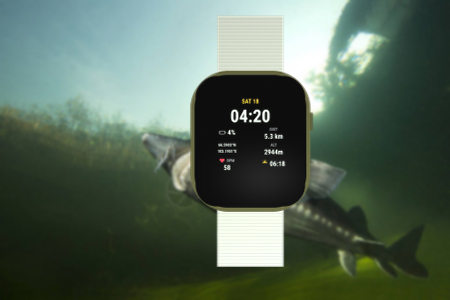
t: 4:20
